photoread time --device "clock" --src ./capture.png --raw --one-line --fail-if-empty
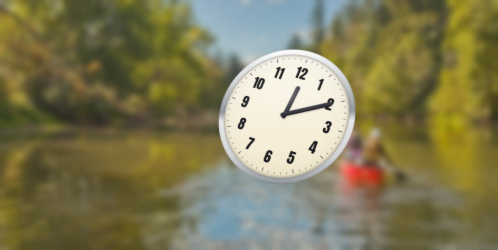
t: 12:10
